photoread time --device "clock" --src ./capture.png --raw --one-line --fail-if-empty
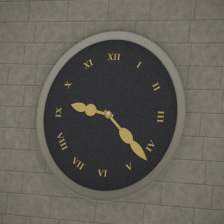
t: 9:22
